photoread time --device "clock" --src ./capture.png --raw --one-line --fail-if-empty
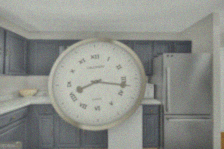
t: 8:17
